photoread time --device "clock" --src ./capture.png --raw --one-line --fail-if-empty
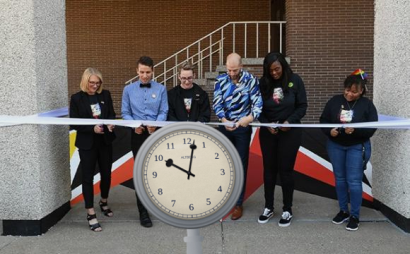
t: 10:02
